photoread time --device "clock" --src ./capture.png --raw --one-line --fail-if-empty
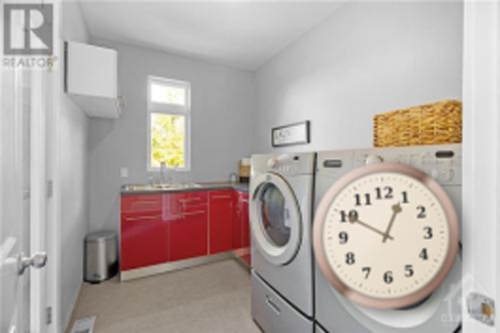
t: 12:50
